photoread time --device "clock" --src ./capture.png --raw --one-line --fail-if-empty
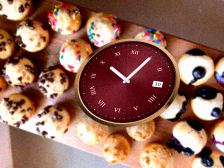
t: 10:05
